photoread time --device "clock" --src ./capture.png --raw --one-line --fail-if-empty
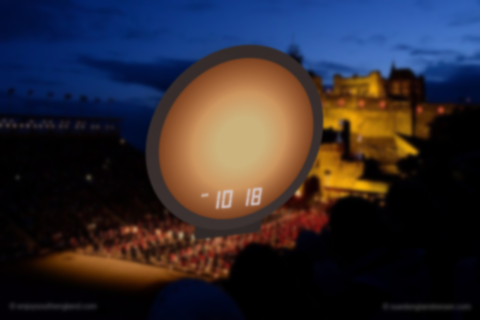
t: 10:18
